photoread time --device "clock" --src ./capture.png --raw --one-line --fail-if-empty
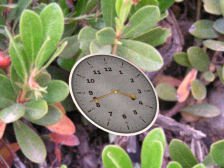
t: 3:42
